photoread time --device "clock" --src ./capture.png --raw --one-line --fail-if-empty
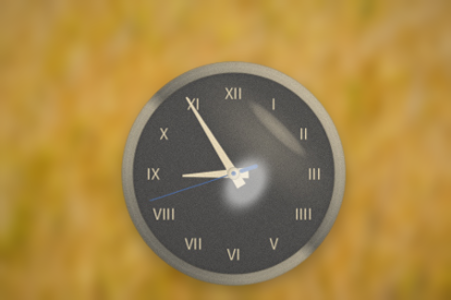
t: 8:54:42
